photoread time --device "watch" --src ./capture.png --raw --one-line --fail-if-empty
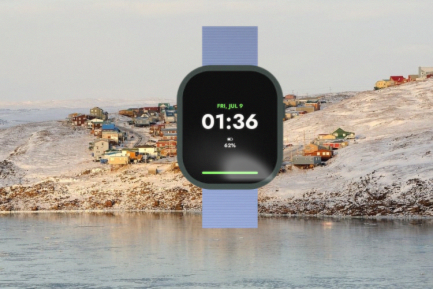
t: 1:36
